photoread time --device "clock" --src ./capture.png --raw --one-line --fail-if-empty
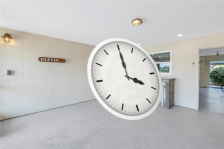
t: 4:00
